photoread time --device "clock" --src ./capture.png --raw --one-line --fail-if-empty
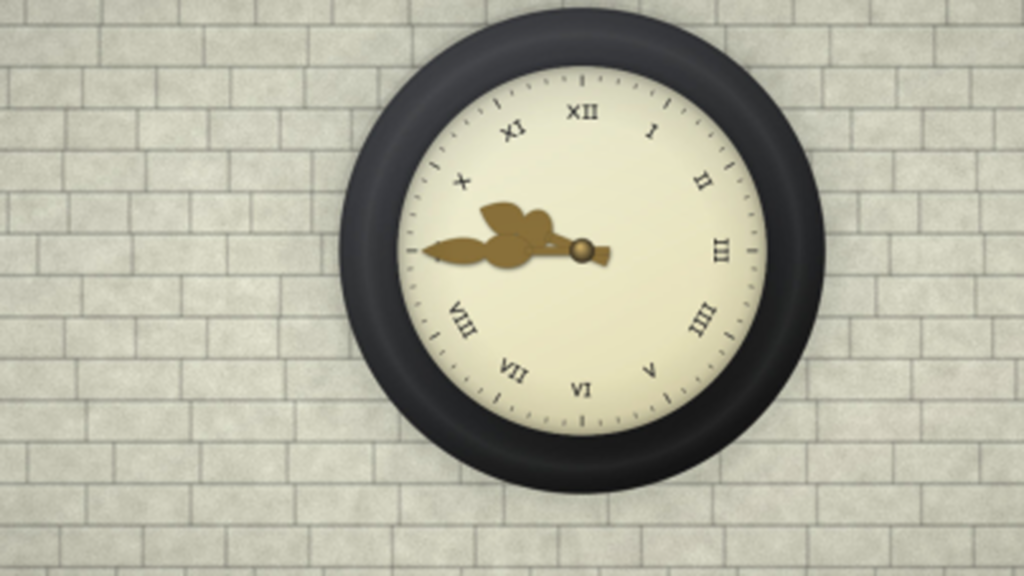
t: 9:45
